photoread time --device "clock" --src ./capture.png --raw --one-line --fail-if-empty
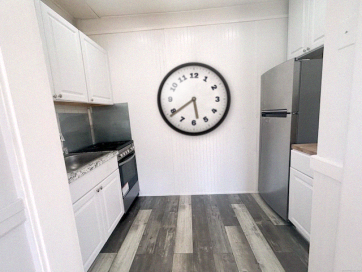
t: 5:39
